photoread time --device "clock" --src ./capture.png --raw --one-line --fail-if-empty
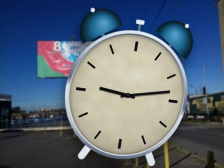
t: 9:13
